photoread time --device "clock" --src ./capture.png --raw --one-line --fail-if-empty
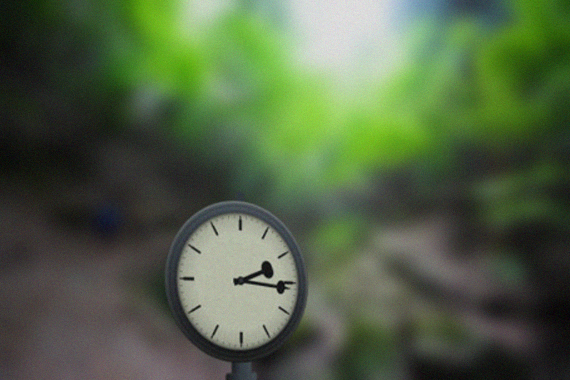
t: 2:16
